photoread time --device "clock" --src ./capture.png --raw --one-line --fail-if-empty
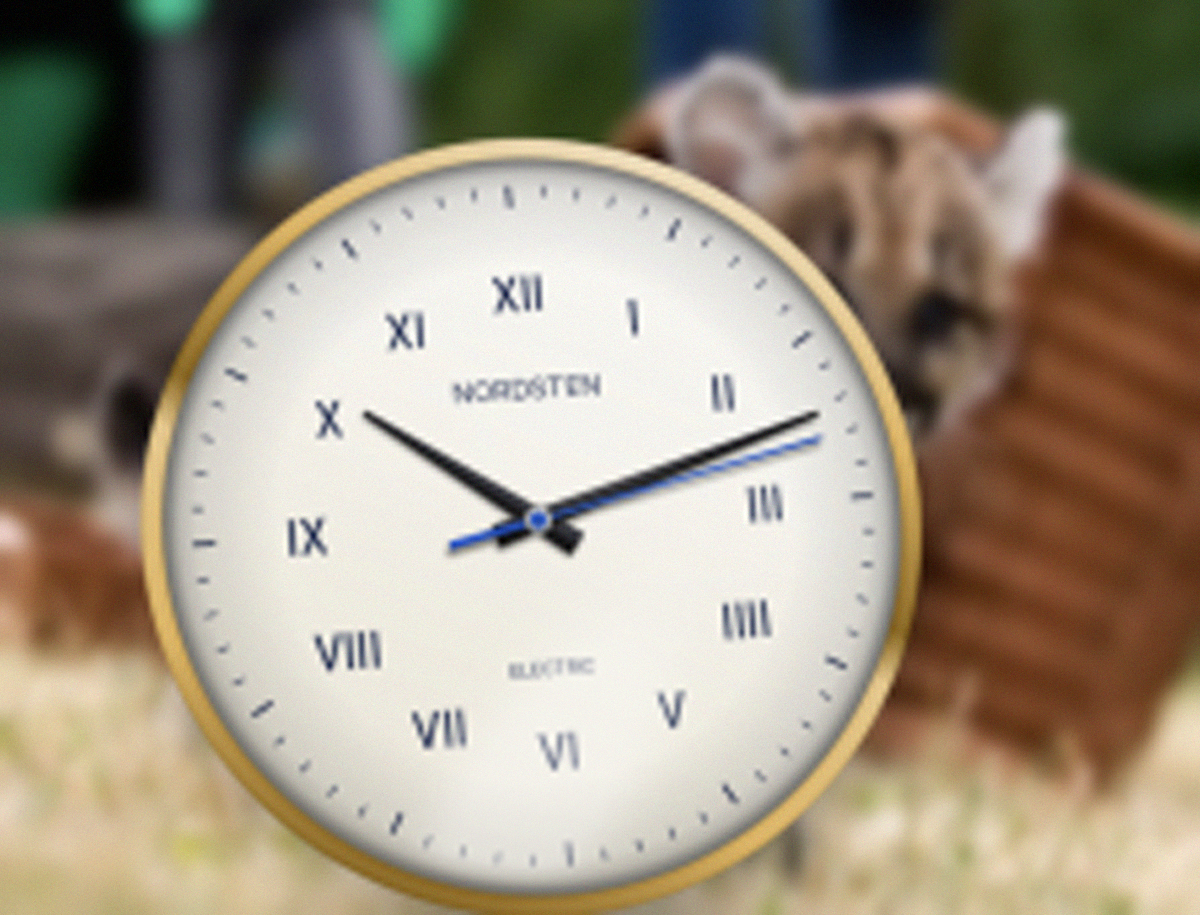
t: 10:12:13
